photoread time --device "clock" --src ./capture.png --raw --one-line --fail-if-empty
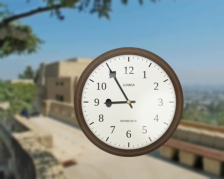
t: 8:55
